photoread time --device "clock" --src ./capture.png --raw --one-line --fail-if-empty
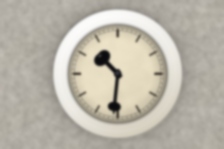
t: 10:31
